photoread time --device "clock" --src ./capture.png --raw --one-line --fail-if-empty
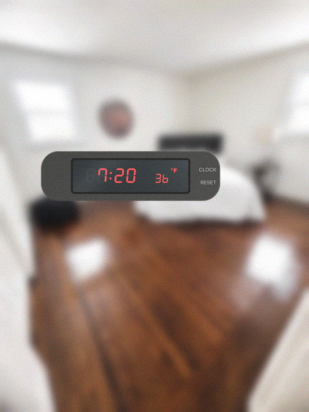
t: 7:20
